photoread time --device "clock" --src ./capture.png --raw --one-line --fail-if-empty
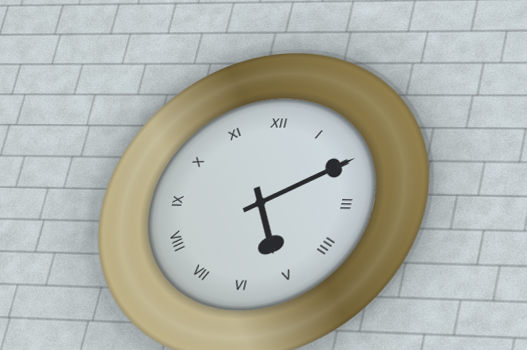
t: 5:10
